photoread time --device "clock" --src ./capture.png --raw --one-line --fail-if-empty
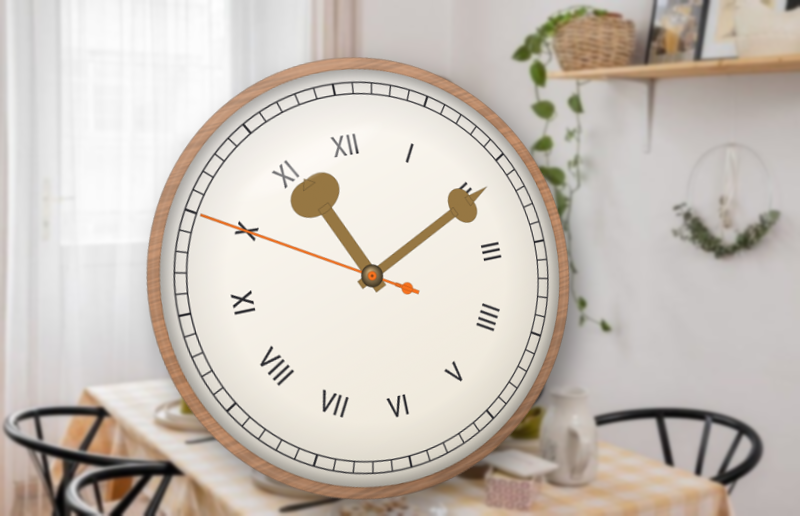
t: 11:10:50
